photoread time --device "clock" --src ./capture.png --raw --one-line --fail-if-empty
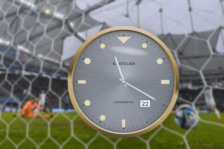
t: 11:20
